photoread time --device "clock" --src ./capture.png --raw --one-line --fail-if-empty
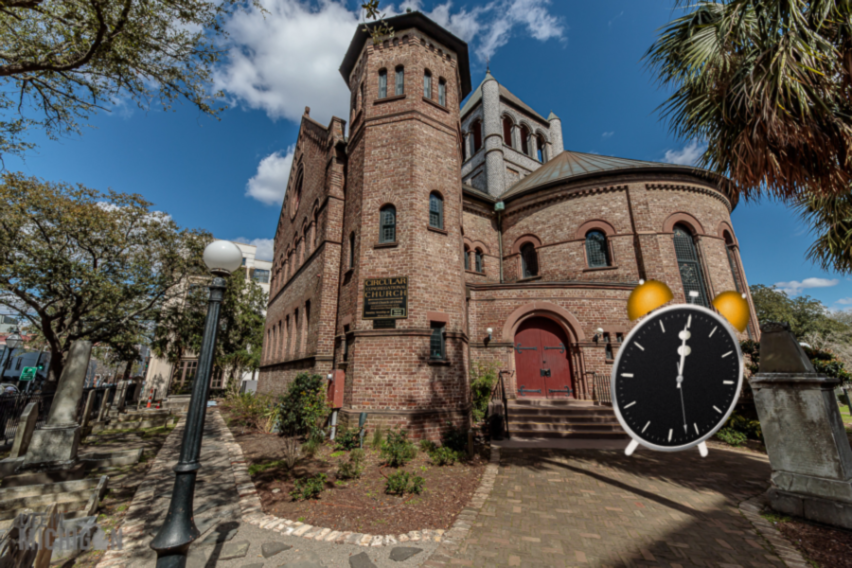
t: 11:59:27
